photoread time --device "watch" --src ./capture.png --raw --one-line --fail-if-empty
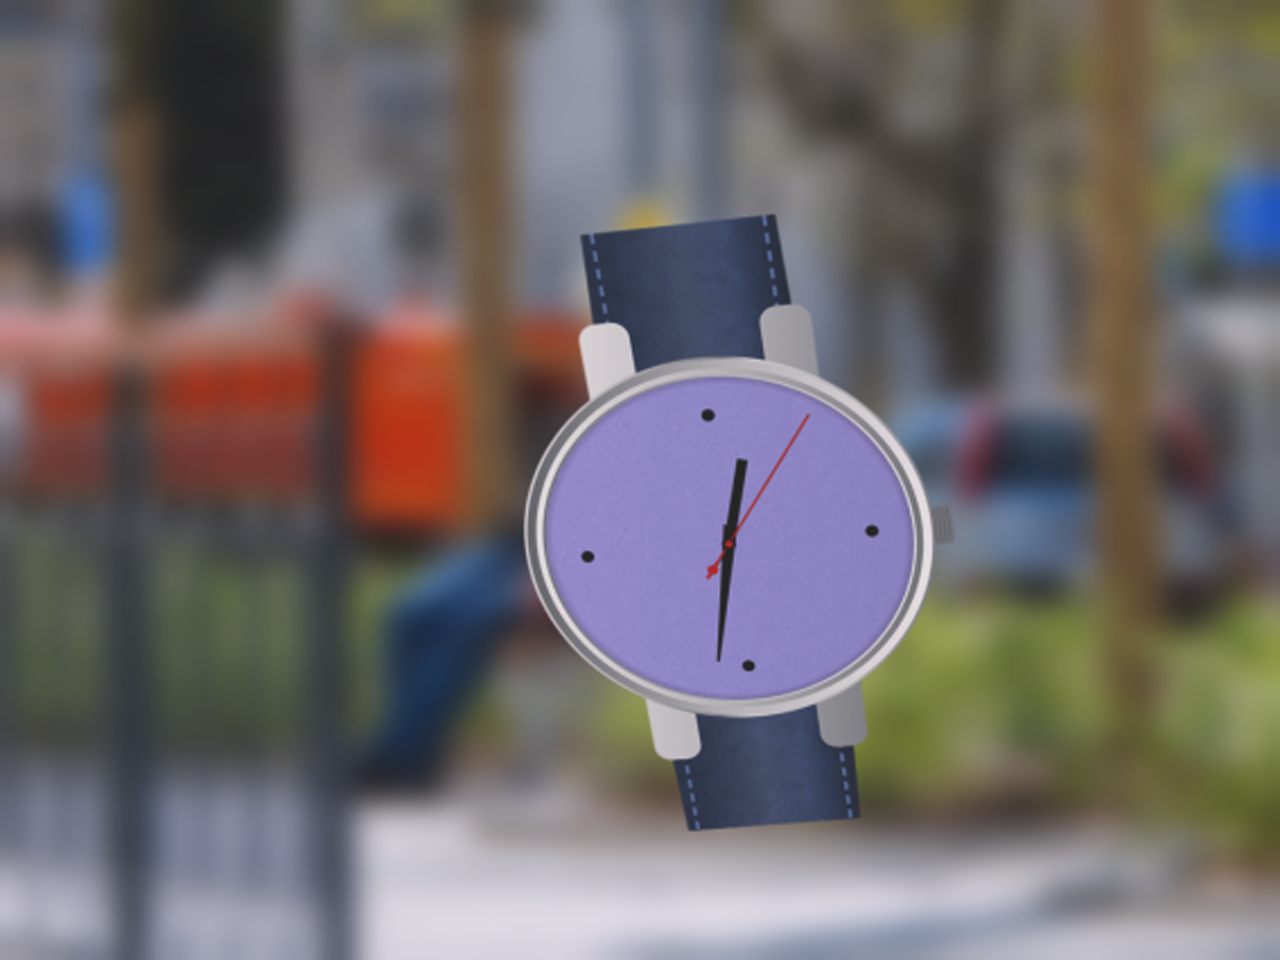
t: 12:32:06
